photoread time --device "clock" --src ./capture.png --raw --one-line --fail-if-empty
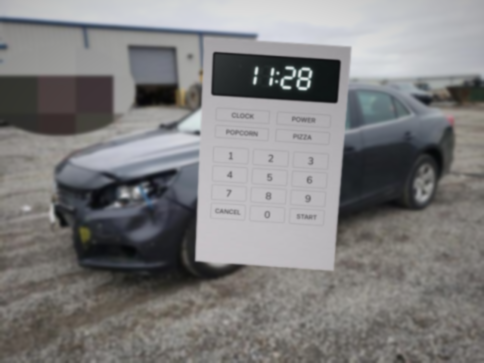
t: 11:28
